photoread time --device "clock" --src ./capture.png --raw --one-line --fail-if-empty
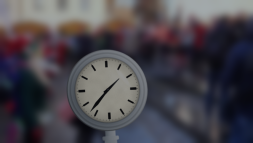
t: 1:37
